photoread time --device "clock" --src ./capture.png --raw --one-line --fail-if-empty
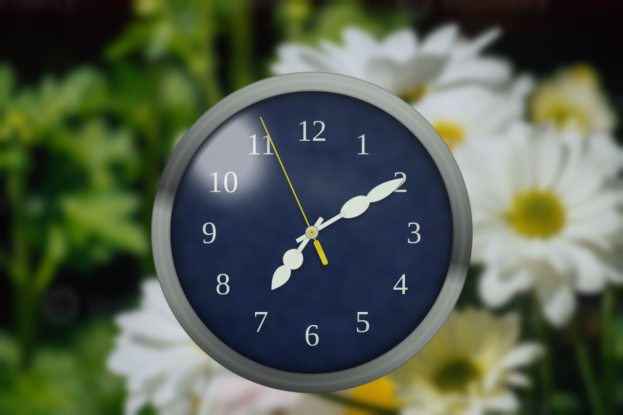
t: 7:09:56
